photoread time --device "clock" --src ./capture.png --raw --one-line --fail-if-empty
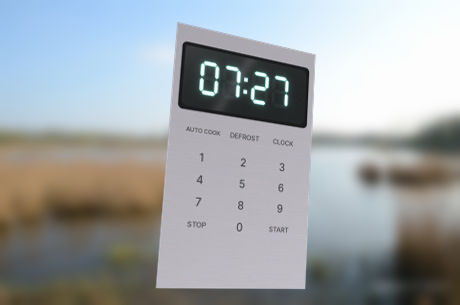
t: 7:27
